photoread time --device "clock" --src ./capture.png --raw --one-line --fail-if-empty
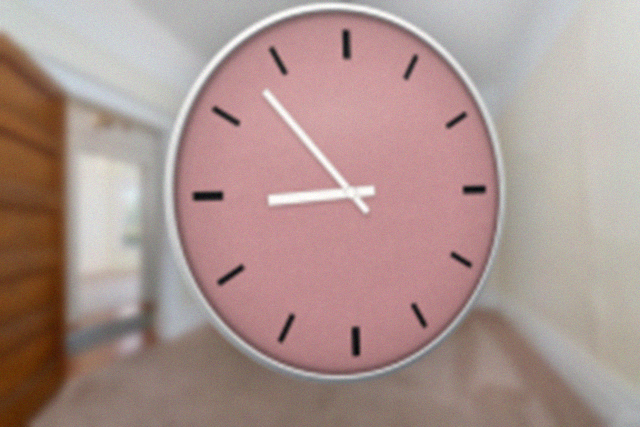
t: 8:53
